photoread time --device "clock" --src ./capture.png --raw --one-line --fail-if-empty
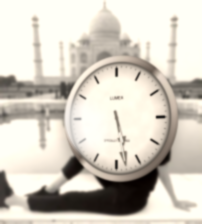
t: 5:28
